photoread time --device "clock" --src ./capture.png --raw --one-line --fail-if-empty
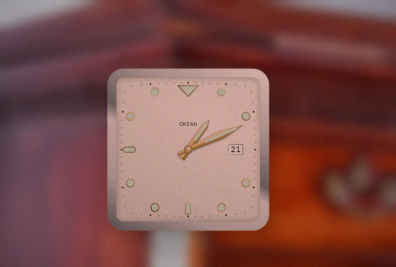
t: 1:11
